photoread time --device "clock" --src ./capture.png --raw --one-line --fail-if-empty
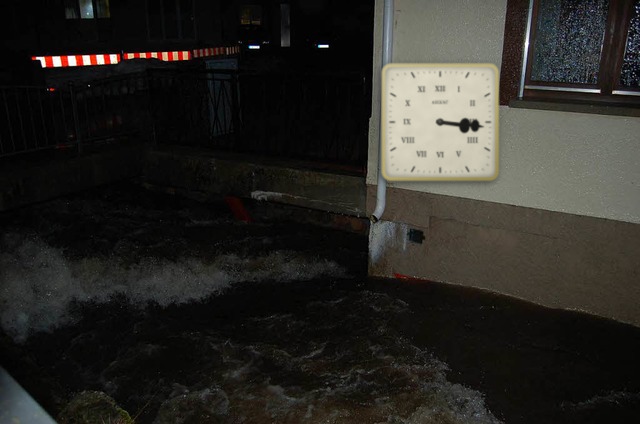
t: 3:16
